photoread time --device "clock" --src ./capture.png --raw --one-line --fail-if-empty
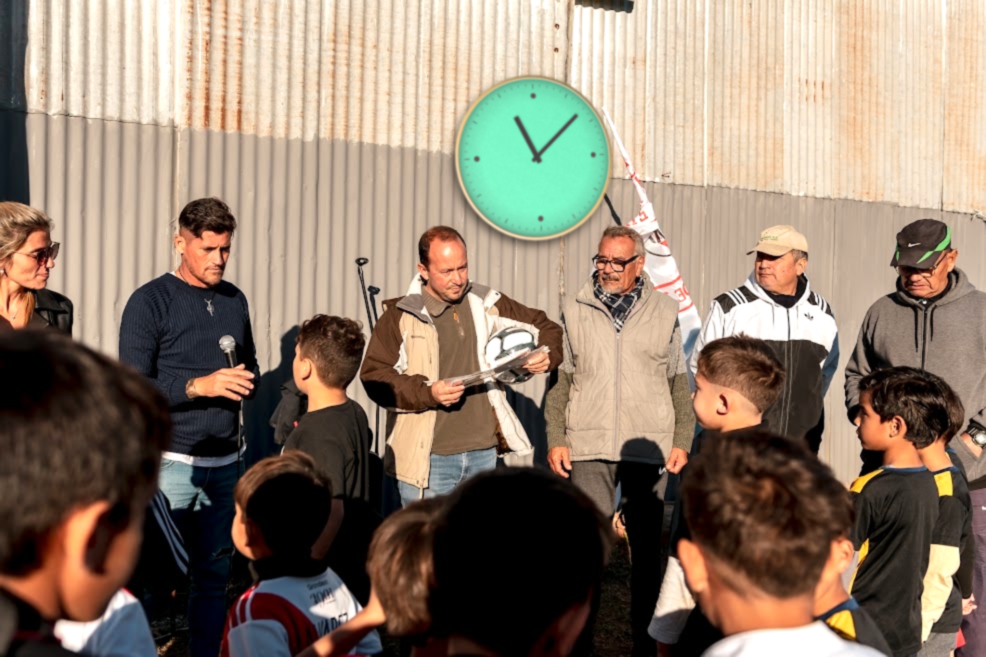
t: 11:08
